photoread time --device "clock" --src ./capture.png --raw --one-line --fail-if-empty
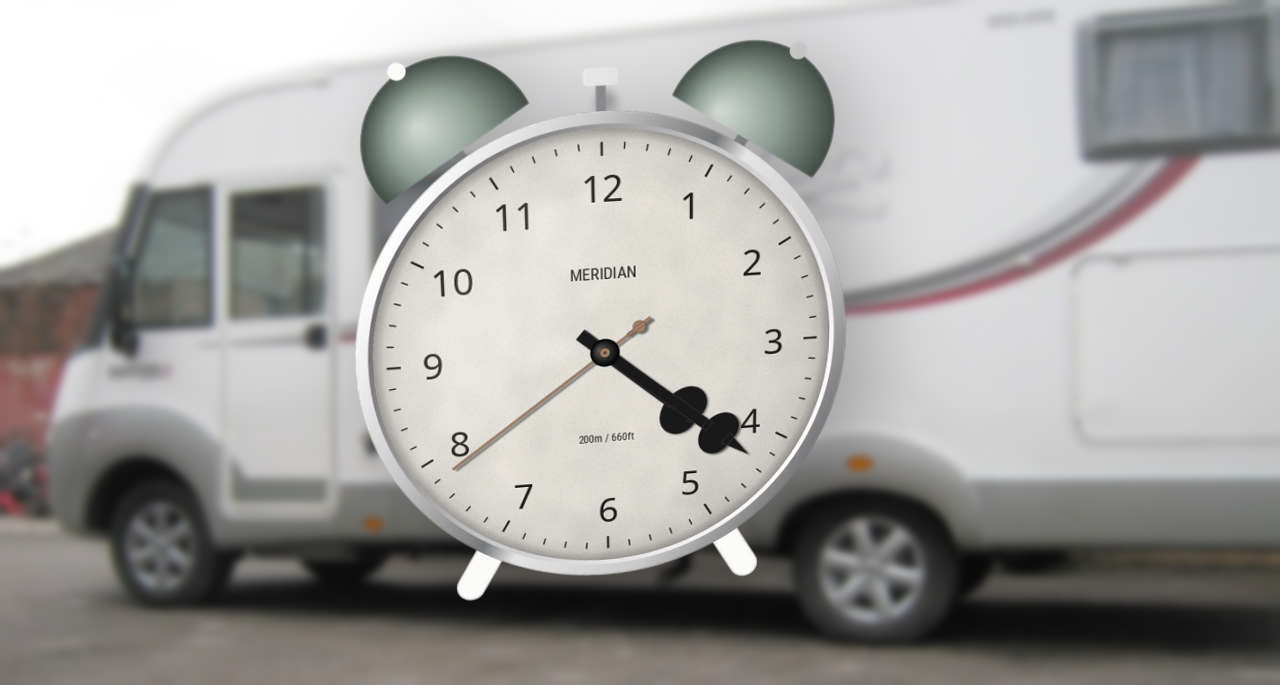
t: 4:21:39
